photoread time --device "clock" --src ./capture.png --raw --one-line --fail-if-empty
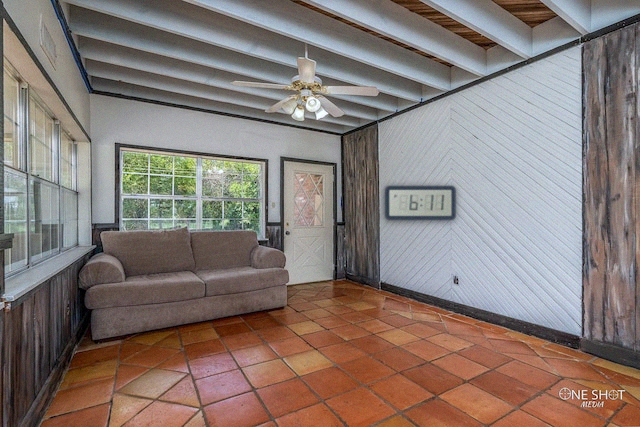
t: 6:11
